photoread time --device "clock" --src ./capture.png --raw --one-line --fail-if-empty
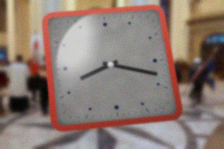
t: 8:18
